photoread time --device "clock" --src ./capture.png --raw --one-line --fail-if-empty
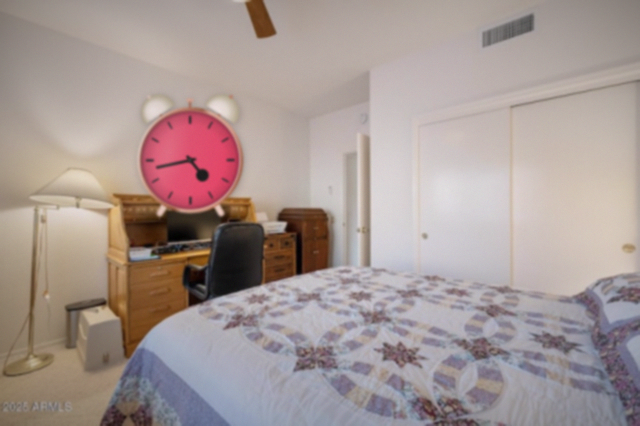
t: 4:43
